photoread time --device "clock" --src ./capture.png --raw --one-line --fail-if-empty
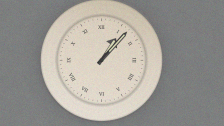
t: 1:07
